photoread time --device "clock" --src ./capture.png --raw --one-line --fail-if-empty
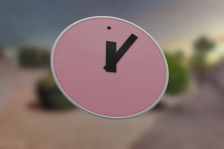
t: 12:06
